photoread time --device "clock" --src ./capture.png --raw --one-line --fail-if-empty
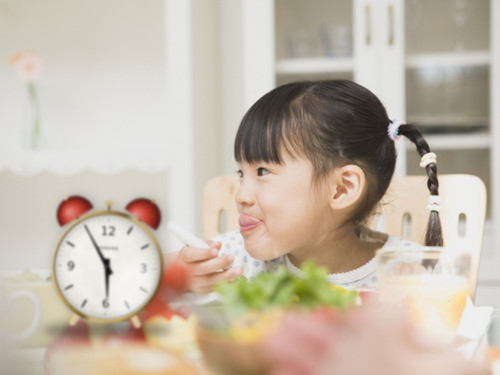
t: 5:55
